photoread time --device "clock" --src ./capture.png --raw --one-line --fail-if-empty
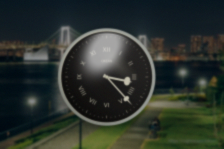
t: 3:23
